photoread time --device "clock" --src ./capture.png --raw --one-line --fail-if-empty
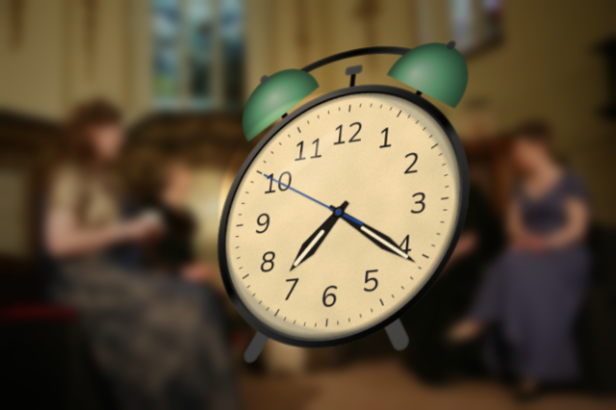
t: 7:20:50
